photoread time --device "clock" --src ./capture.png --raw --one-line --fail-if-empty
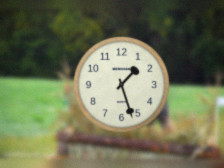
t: 1:27
